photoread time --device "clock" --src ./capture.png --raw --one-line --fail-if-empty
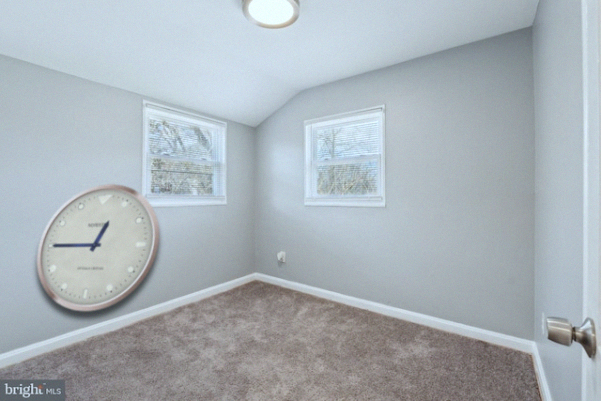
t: 12:45
